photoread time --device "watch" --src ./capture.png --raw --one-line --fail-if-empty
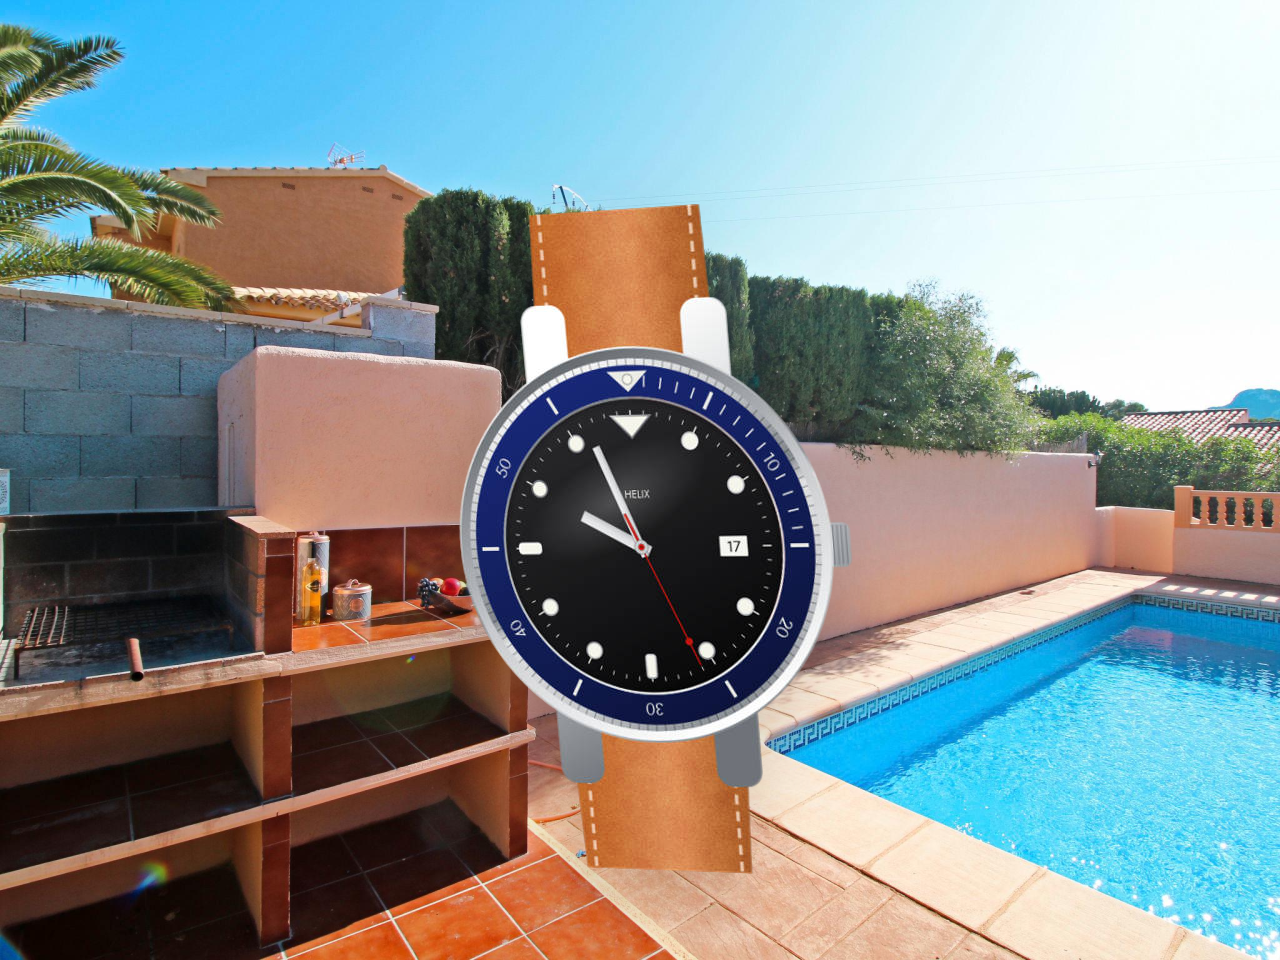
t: 9:56:26
